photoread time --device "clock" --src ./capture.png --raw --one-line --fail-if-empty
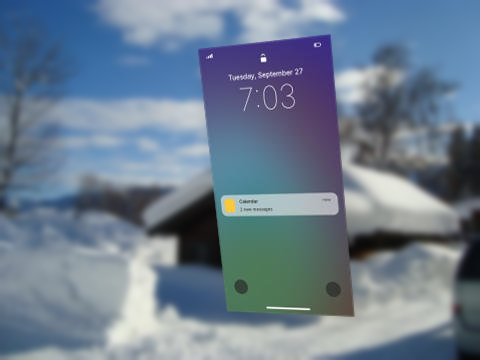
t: 7:03
